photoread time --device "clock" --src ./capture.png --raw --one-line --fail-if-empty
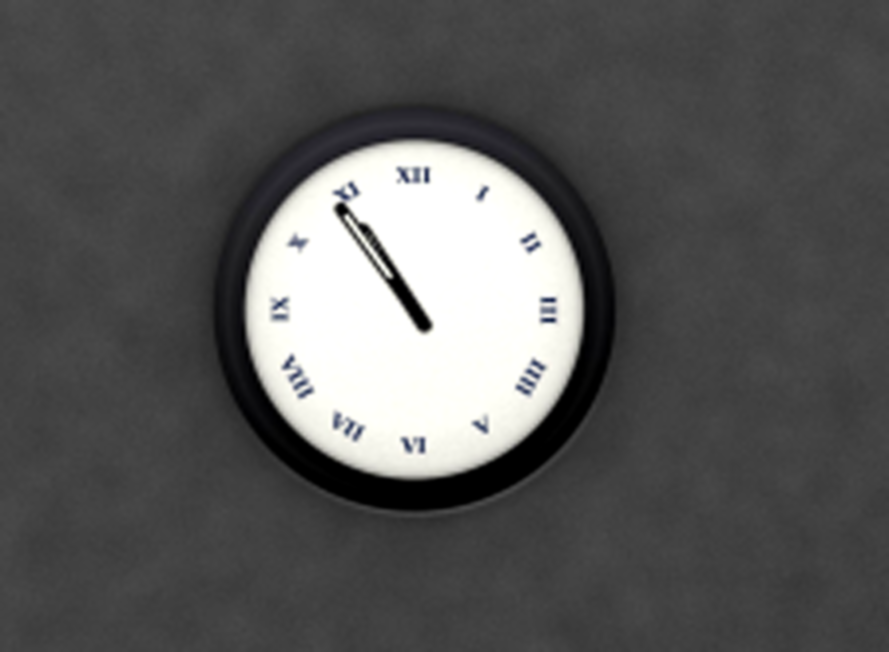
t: 10:54
